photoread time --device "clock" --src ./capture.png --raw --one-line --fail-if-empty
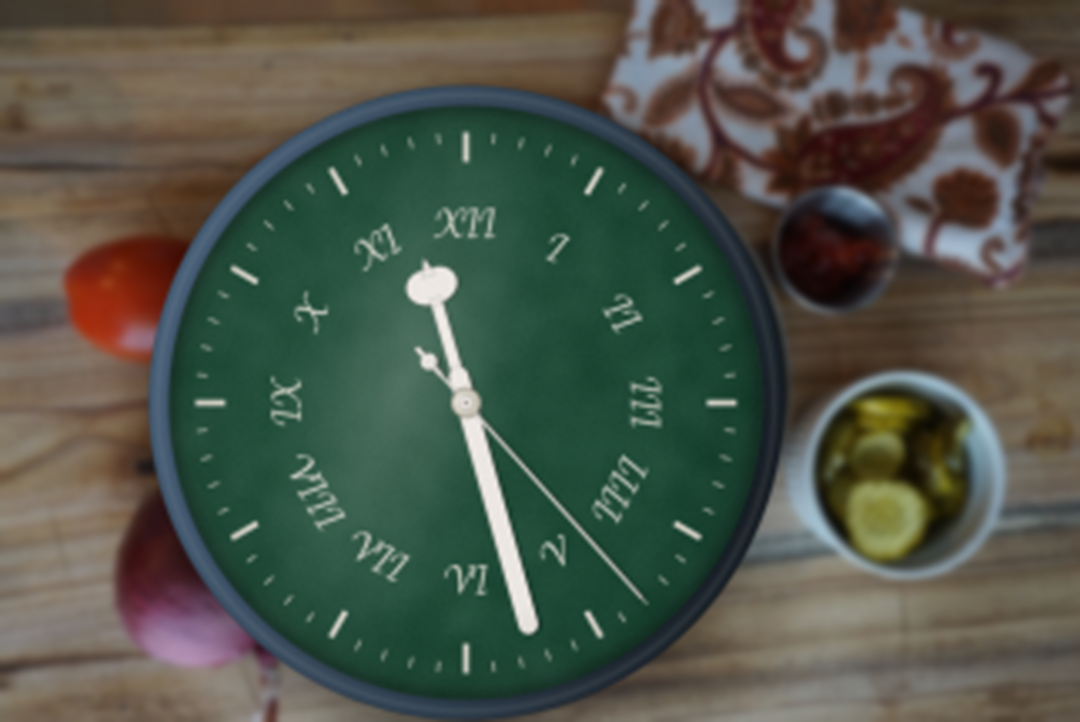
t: 11:27:23
